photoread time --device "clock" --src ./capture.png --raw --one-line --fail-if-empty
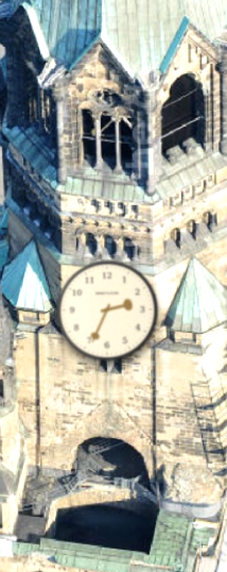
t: 2:34
